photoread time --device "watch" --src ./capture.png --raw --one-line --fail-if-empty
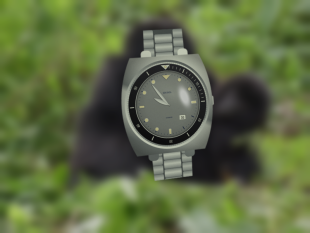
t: 9:54
